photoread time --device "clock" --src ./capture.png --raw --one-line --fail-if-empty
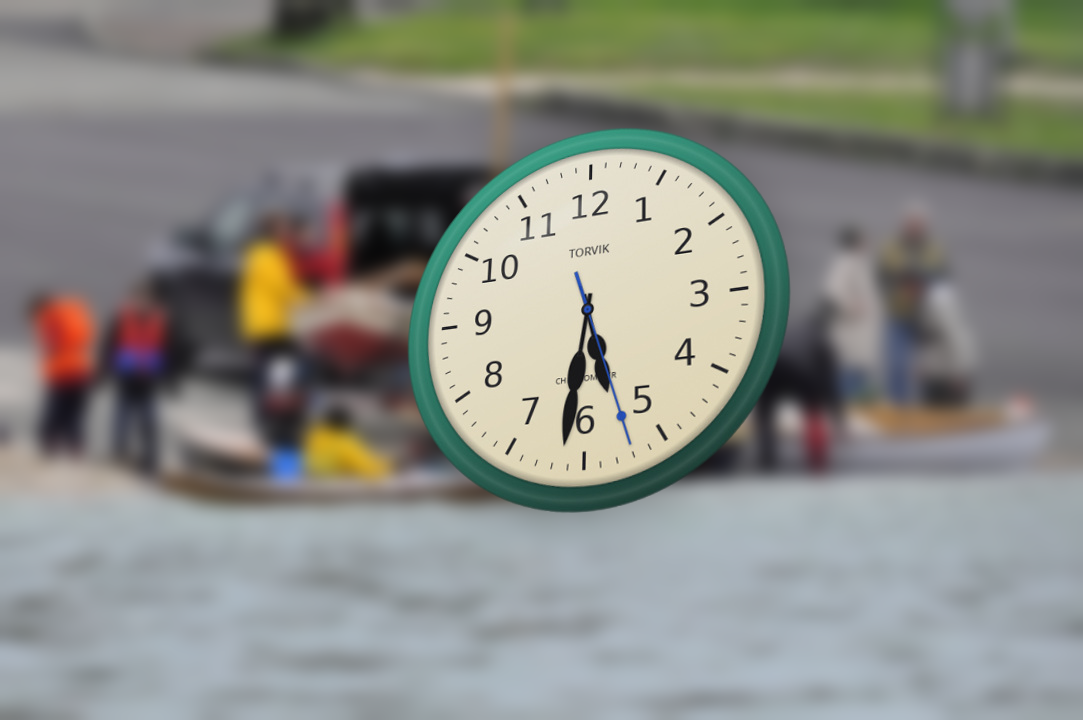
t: 5:31:27
